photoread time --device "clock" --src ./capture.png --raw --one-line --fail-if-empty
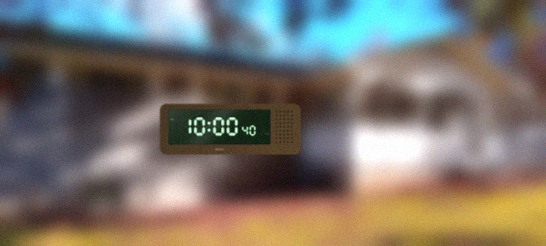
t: 10:00:40
